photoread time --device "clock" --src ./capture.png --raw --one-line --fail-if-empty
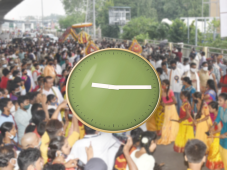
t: 9:15
